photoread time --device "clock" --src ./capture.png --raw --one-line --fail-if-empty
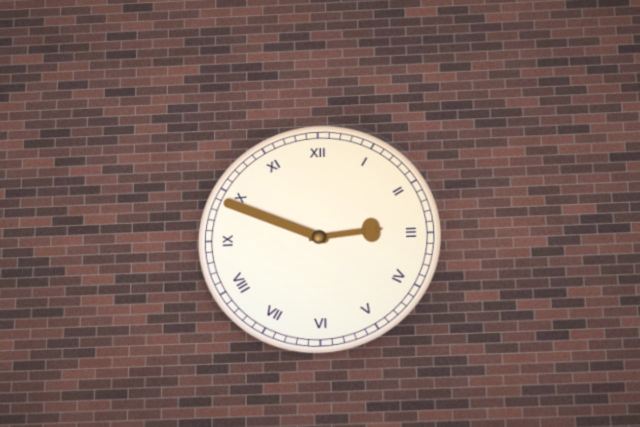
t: 2:49
